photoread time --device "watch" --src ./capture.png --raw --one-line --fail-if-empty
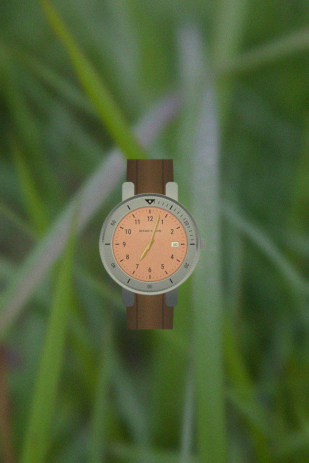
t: 7:03
